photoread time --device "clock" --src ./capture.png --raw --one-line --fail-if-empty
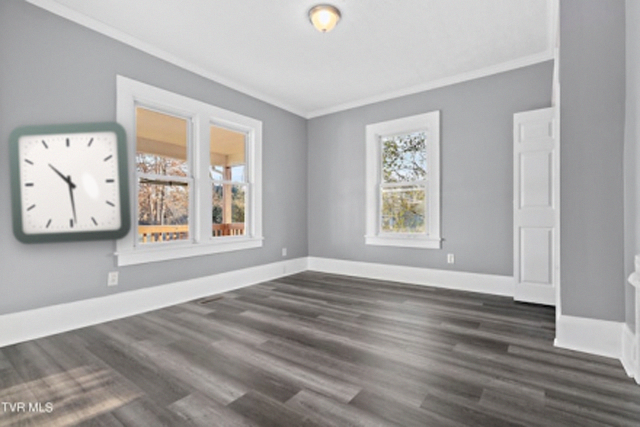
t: 10:29
